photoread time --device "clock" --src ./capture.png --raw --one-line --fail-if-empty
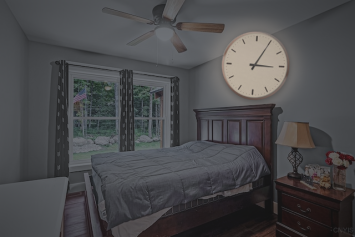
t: 3:05
